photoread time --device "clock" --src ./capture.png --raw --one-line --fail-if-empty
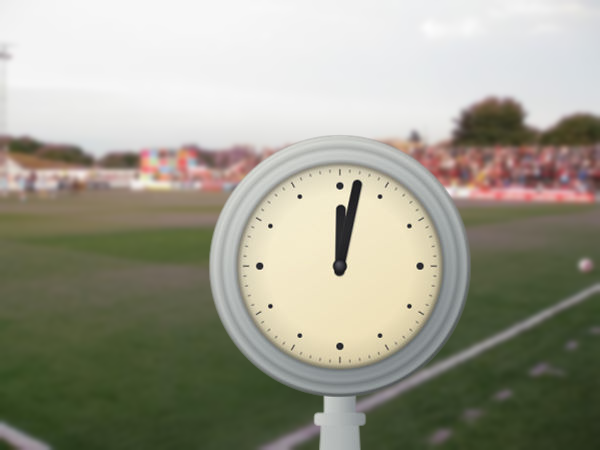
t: 12:02
